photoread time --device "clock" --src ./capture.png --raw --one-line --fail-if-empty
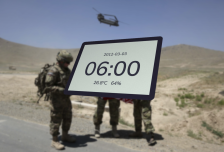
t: 6:00
